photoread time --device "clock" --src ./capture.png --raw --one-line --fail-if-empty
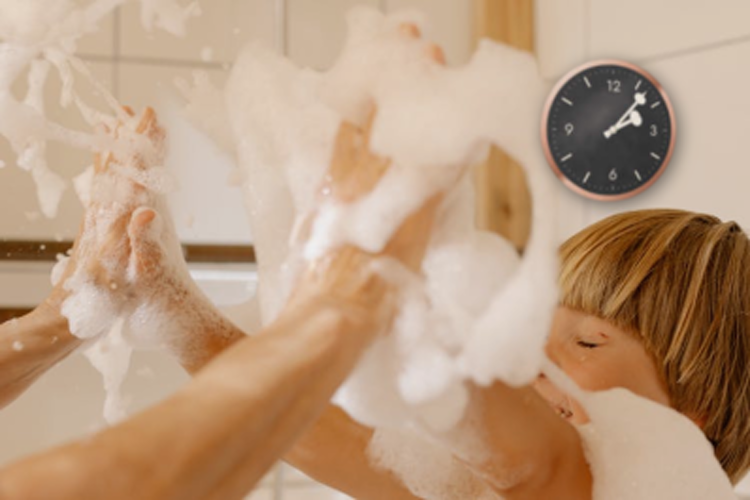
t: 2:07
